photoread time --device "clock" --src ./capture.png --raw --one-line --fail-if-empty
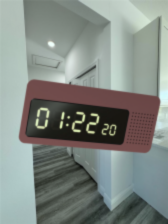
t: 1:22:20
